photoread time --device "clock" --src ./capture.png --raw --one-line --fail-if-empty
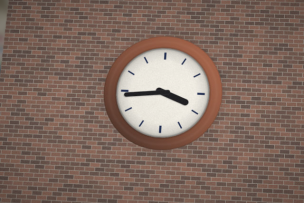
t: 3:44
